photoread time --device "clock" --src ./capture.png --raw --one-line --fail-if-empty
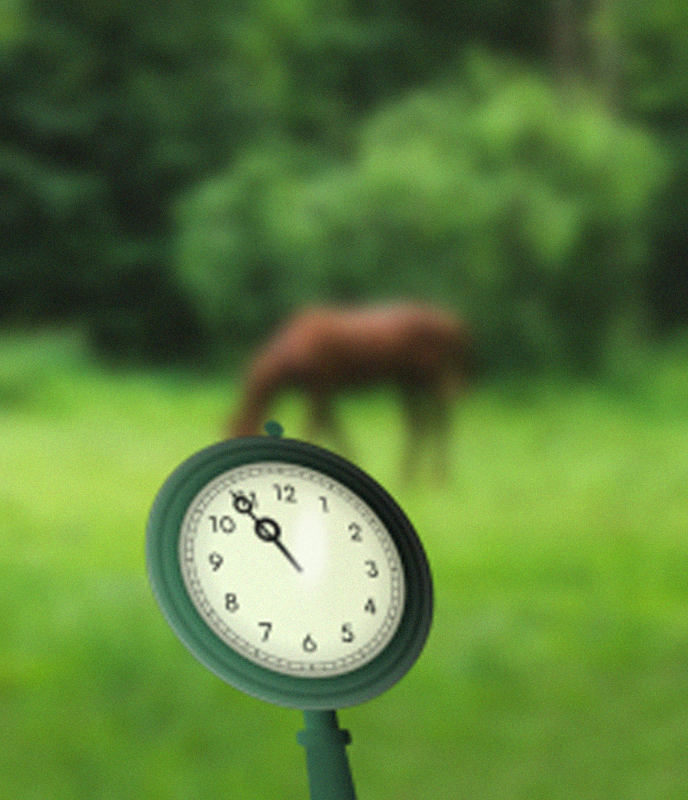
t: 10:54
